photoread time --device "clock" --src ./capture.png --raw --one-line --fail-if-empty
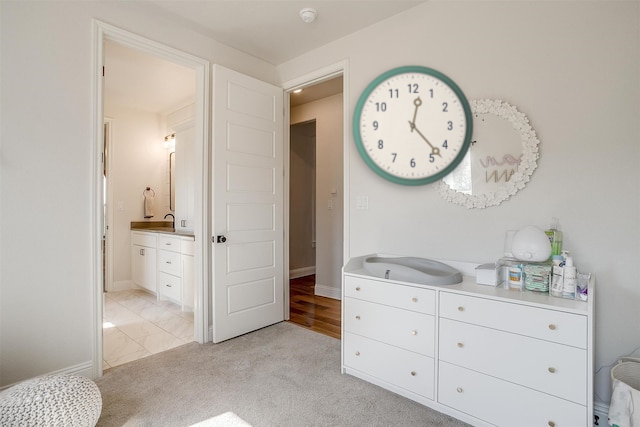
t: 12:23
